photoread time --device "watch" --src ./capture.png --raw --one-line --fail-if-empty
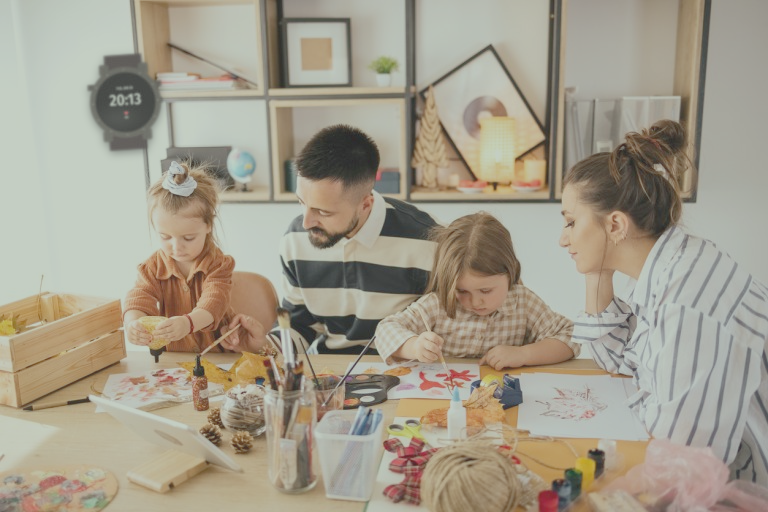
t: 20:13
